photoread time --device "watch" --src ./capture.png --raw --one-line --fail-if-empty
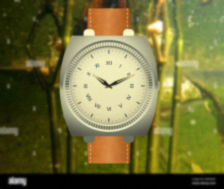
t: 10:11
